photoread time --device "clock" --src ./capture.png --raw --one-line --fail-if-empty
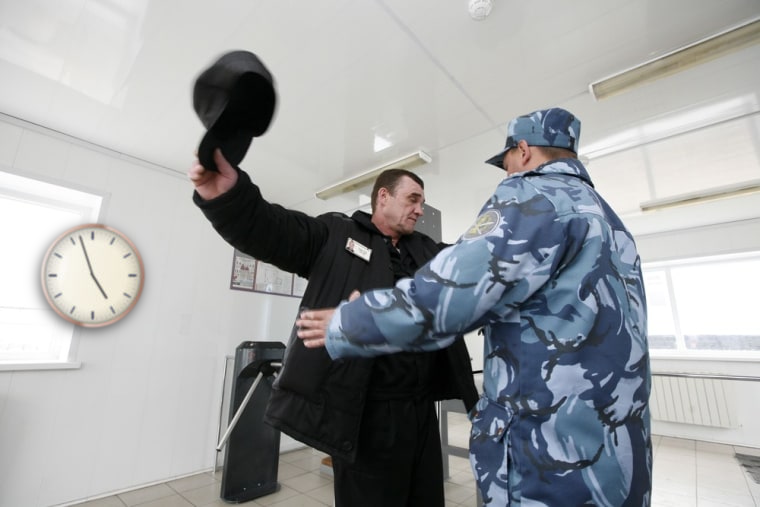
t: 4:57
